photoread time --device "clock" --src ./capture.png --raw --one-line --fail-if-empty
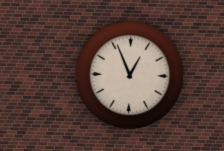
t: 12:56
